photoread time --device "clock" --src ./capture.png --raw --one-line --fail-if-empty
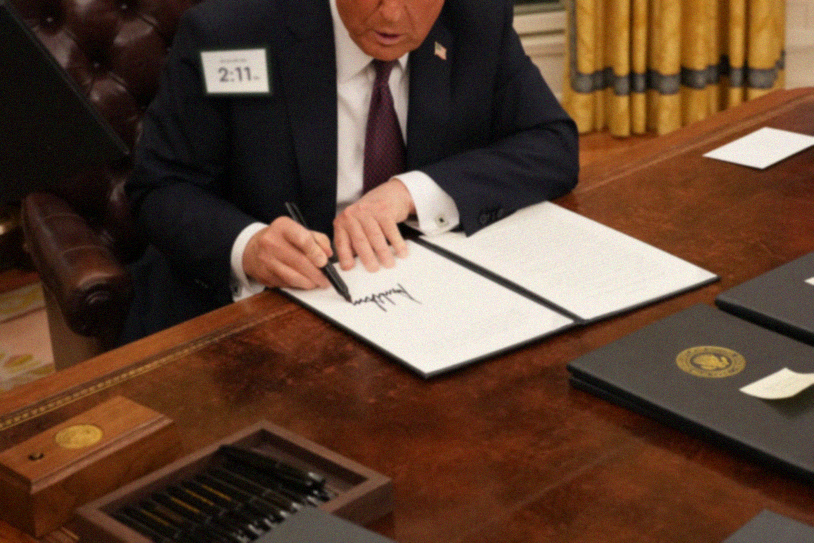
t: 2:11
